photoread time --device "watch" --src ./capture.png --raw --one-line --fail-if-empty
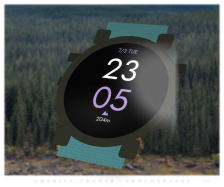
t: 23:05
